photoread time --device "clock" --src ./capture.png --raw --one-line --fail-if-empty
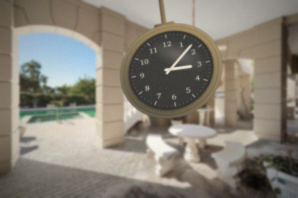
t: 3:08
